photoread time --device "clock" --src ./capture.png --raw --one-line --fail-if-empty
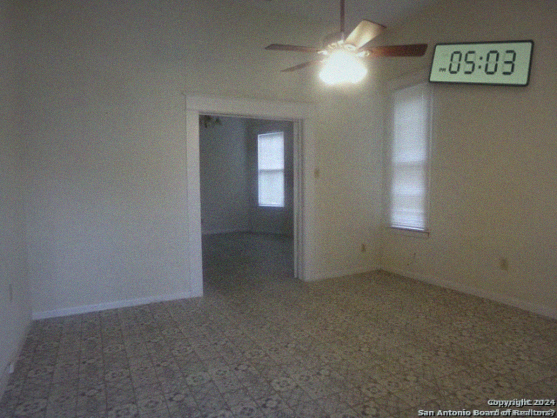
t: 5:03
